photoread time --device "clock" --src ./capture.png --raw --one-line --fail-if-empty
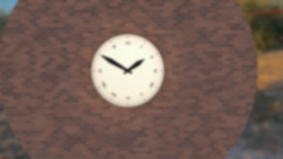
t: 1:50
